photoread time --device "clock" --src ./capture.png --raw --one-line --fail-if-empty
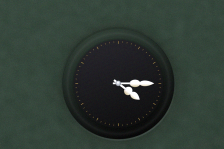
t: 4:15
